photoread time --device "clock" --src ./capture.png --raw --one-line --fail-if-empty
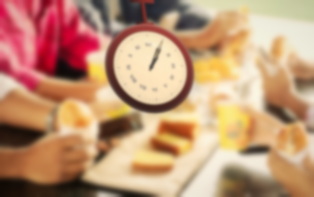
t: 1:05
